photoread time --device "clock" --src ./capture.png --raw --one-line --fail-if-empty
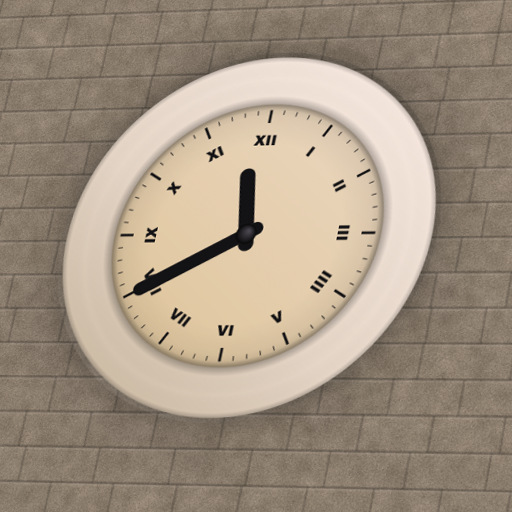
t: 11:40
